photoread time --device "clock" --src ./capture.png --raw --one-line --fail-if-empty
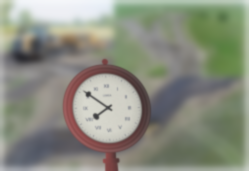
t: 7:51
